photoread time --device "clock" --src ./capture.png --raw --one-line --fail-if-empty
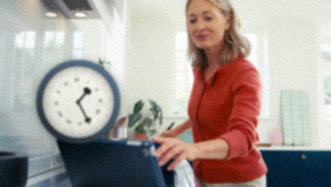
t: 1:26
